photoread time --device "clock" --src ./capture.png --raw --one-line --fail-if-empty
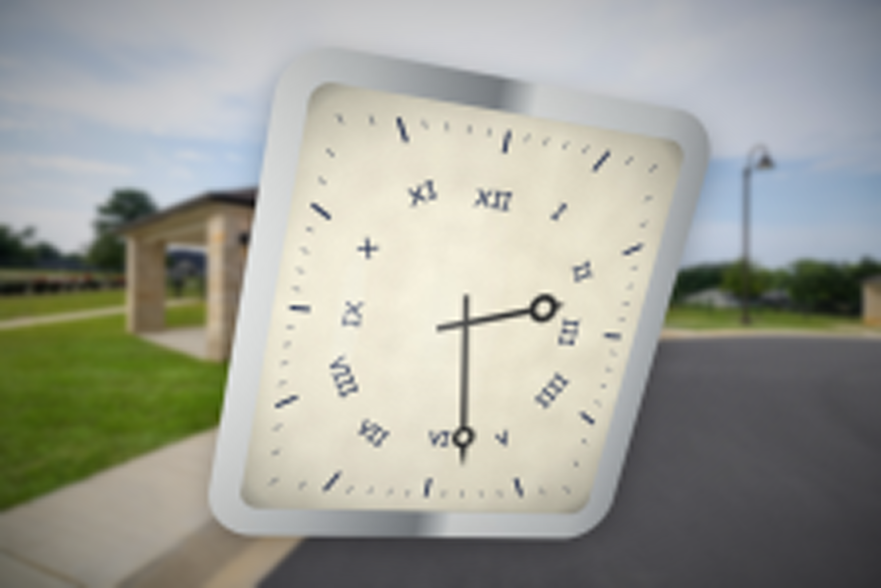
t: 2:28
